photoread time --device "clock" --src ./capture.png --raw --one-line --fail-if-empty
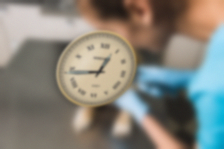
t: 12:44
